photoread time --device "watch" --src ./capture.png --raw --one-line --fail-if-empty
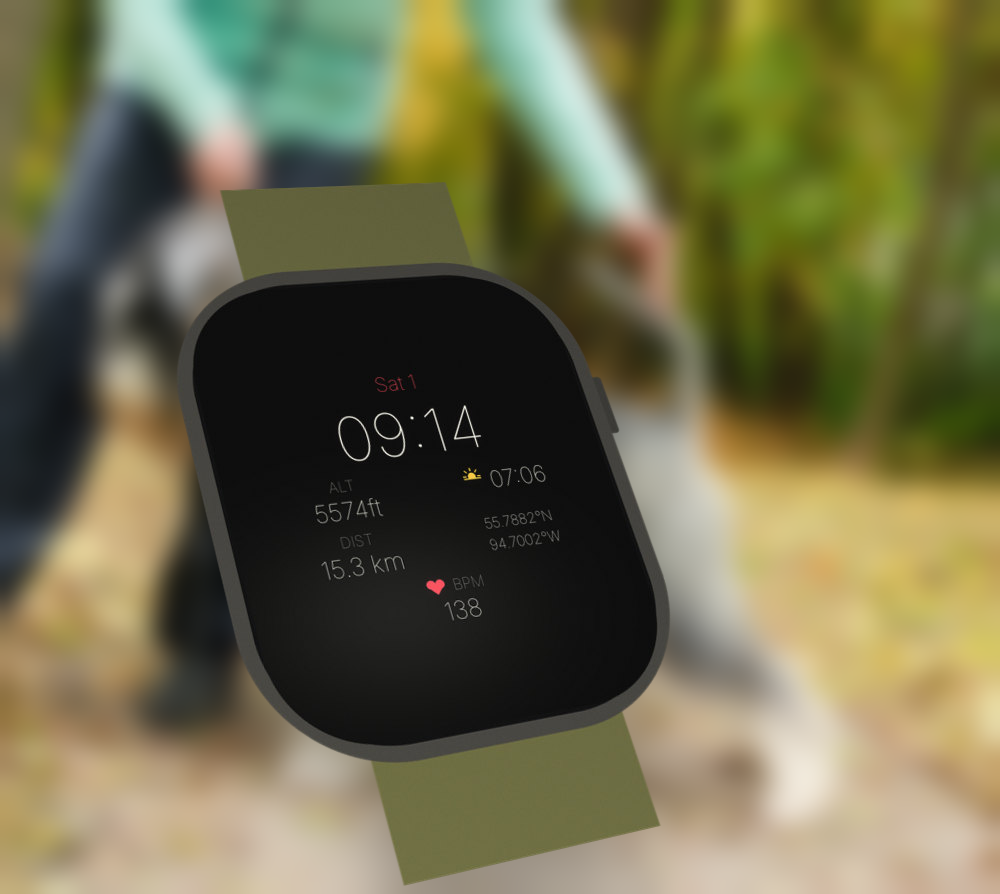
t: 9:14
